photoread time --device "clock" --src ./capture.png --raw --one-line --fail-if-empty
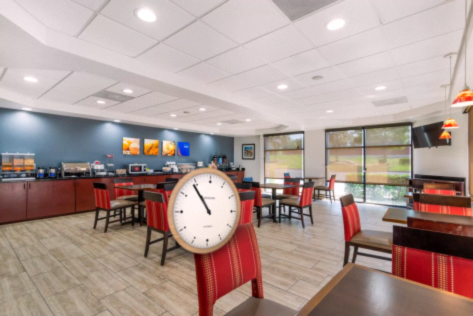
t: 10:54
